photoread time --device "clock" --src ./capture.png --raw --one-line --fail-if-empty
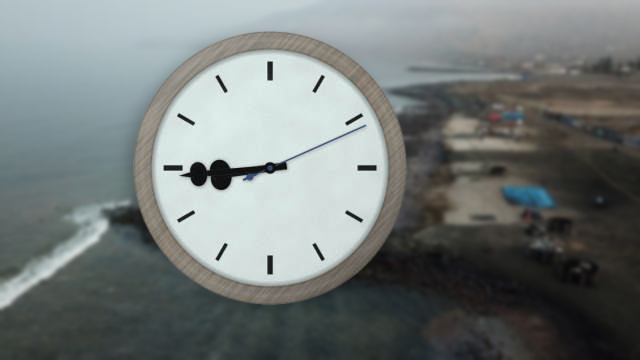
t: 8:44:11
